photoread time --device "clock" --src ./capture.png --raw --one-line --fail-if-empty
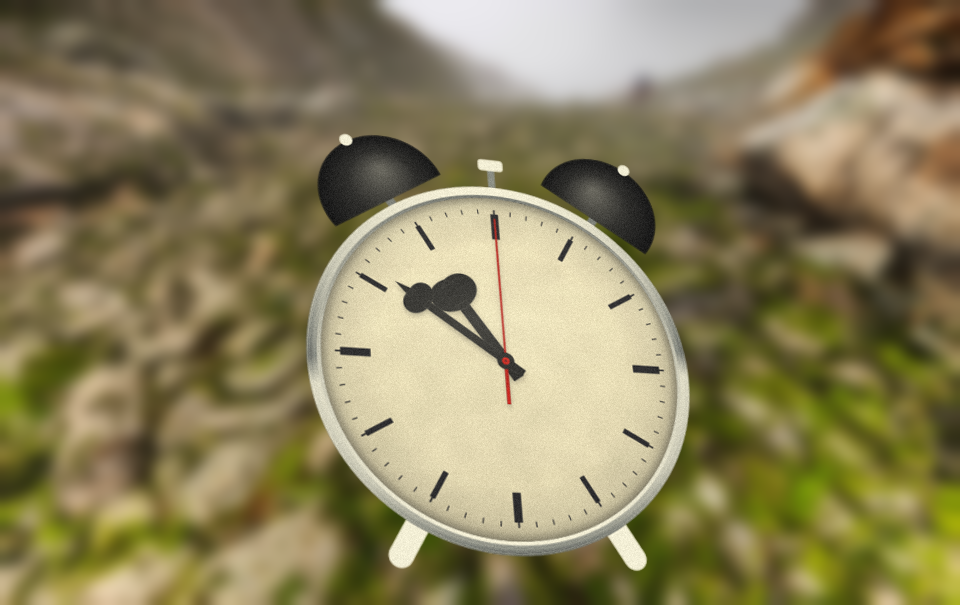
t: 10:51:00
